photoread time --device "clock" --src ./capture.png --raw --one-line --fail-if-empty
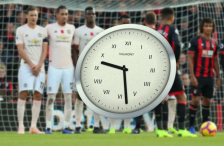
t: 9:28
